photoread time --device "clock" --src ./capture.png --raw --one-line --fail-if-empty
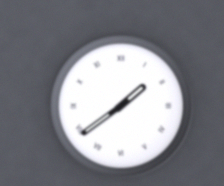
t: 1:39
